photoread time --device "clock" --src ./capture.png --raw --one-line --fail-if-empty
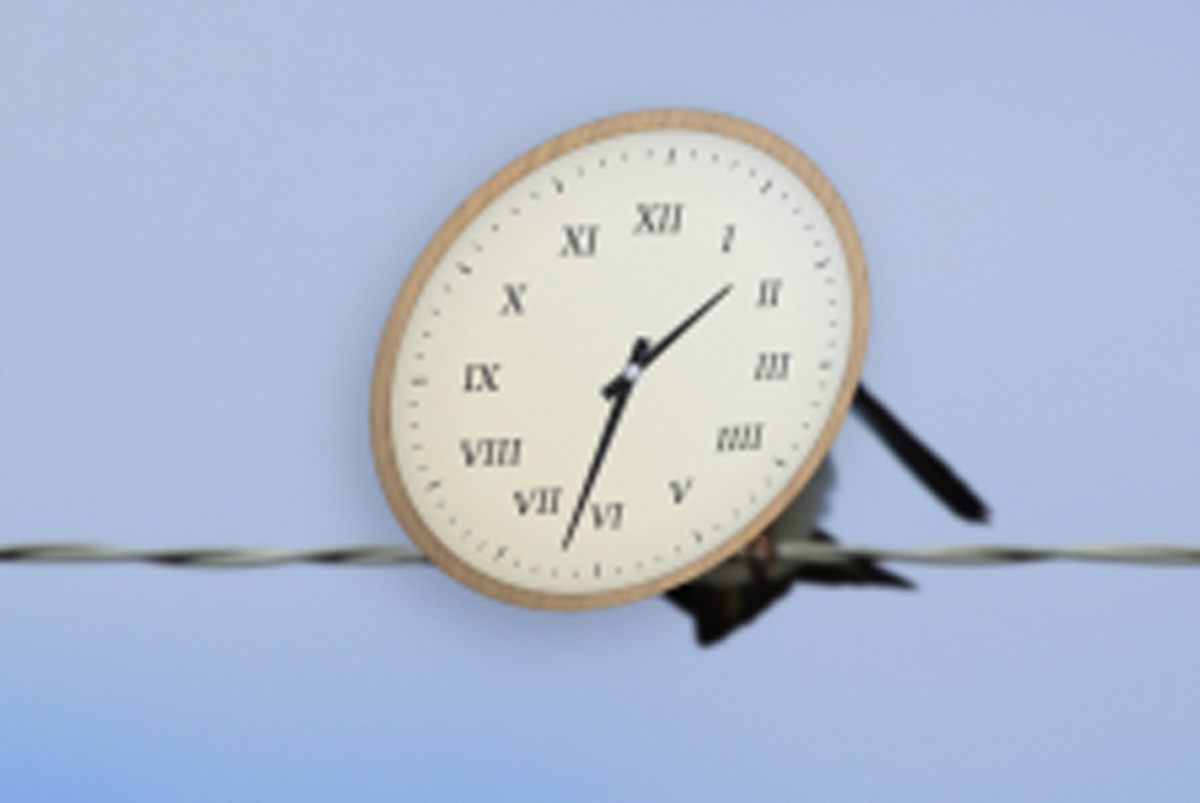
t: 1:32
